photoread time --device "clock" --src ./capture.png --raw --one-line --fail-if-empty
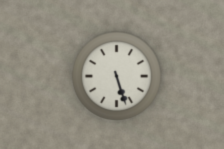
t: 5:27
